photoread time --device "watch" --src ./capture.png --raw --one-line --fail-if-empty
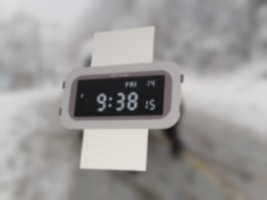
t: 9:38
